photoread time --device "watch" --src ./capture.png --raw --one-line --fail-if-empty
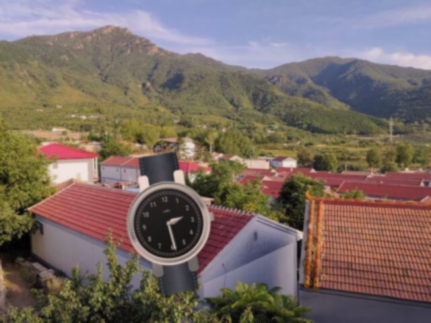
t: 2:29
